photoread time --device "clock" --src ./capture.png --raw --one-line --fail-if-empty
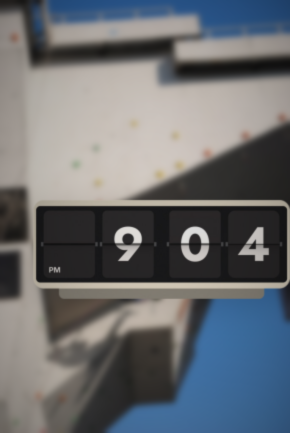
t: 9:04
